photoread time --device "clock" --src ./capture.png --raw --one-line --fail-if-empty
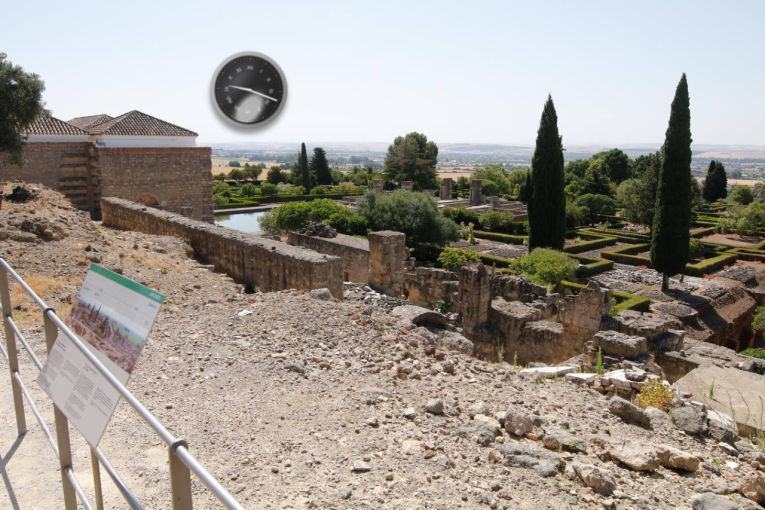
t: 9:18
